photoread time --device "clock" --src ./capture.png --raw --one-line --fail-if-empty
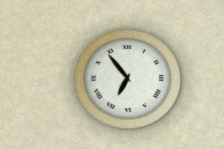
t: 6:54
